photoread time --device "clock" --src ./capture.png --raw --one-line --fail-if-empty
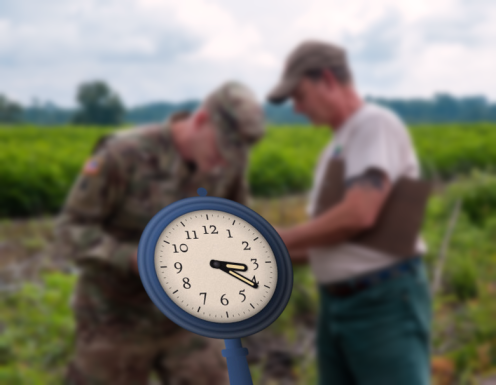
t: 3:21
